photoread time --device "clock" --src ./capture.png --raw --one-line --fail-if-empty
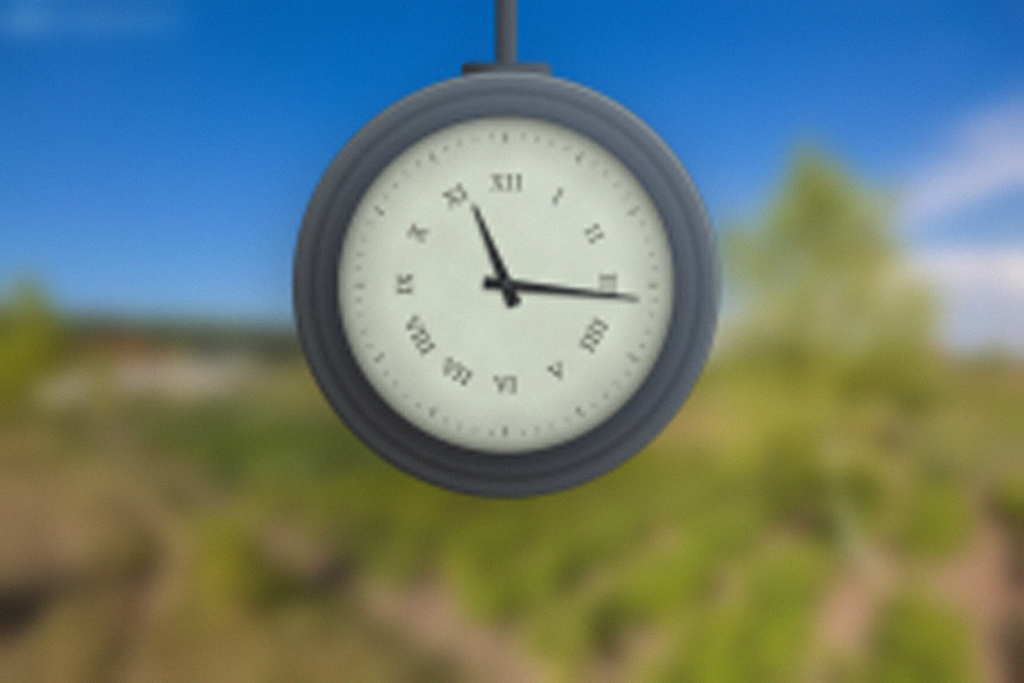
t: 11:16
